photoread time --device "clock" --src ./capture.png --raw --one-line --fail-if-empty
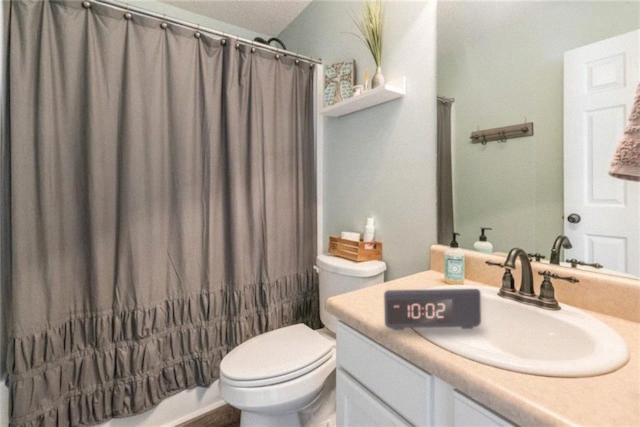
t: 10:02
